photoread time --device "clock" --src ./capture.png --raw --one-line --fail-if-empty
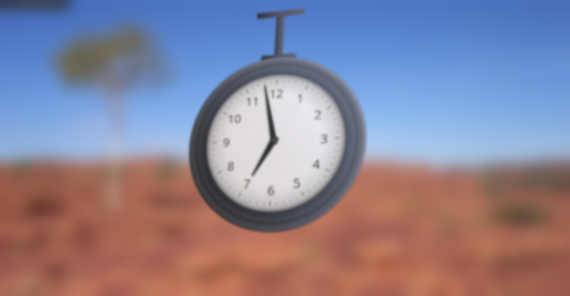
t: 6:58
